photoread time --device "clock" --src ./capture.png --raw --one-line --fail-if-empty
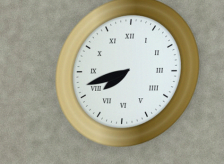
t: 7:42
